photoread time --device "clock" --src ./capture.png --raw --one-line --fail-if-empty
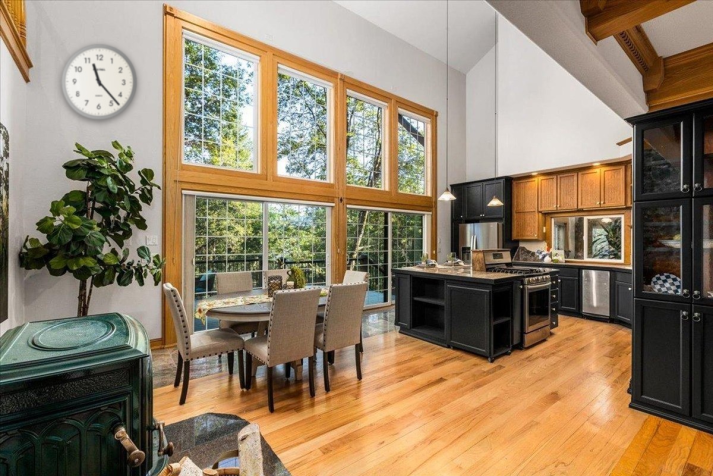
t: 11:23
